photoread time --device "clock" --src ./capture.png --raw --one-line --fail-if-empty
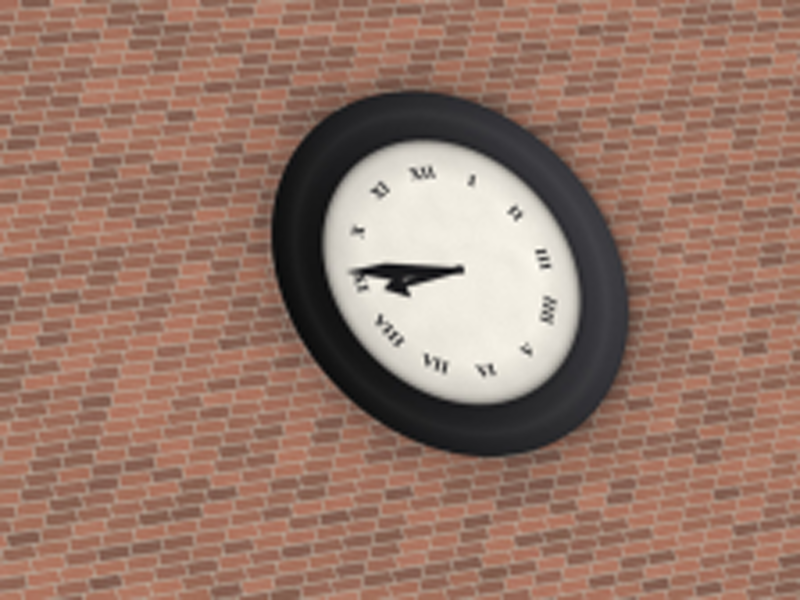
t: 8:46
